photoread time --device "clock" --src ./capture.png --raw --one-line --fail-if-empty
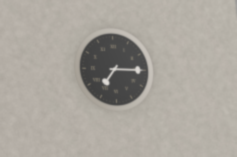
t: 7:15
